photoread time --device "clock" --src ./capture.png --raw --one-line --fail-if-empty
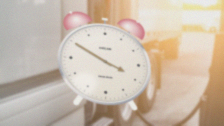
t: 3:50
